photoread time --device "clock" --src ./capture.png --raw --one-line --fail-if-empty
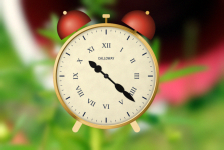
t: 10:22
